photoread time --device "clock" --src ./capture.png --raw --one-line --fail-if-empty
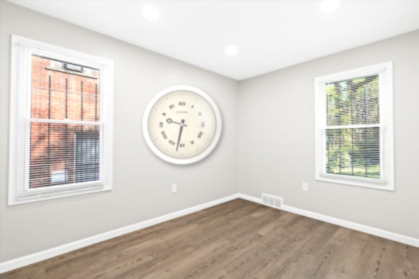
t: 9:32
